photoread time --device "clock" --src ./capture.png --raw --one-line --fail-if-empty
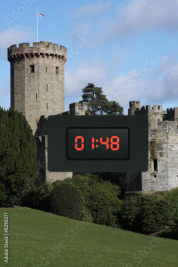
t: 1:48
